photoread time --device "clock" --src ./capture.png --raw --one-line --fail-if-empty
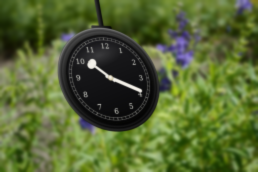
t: 10:19
